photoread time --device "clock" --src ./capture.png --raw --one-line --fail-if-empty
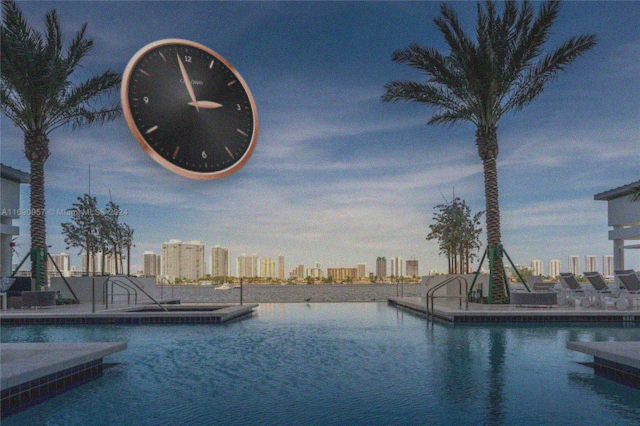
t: 2:58
